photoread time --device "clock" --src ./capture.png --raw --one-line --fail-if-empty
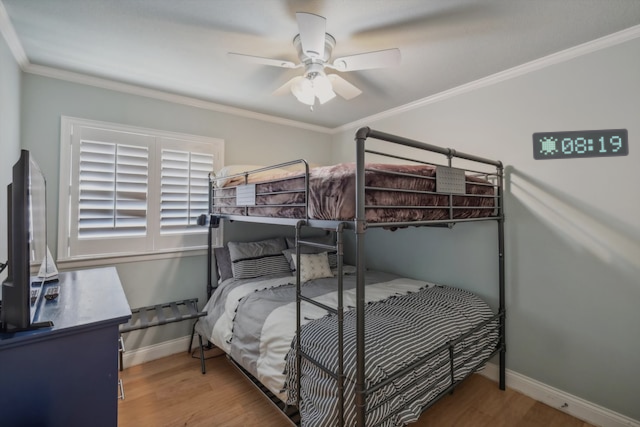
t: 8:19
